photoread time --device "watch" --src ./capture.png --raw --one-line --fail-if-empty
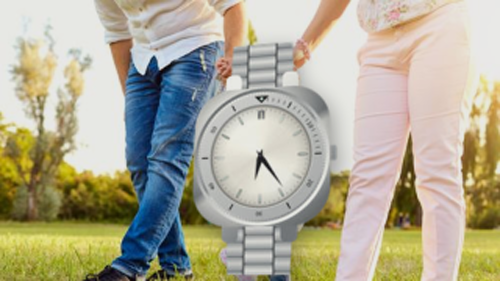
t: 6:24
